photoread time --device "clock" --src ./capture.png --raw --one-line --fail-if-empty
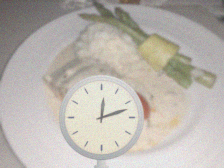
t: 12:12
